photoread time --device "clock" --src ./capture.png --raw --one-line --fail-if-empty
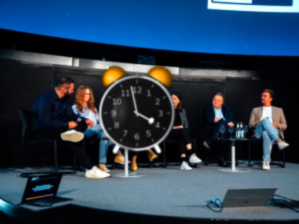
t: 3:58
